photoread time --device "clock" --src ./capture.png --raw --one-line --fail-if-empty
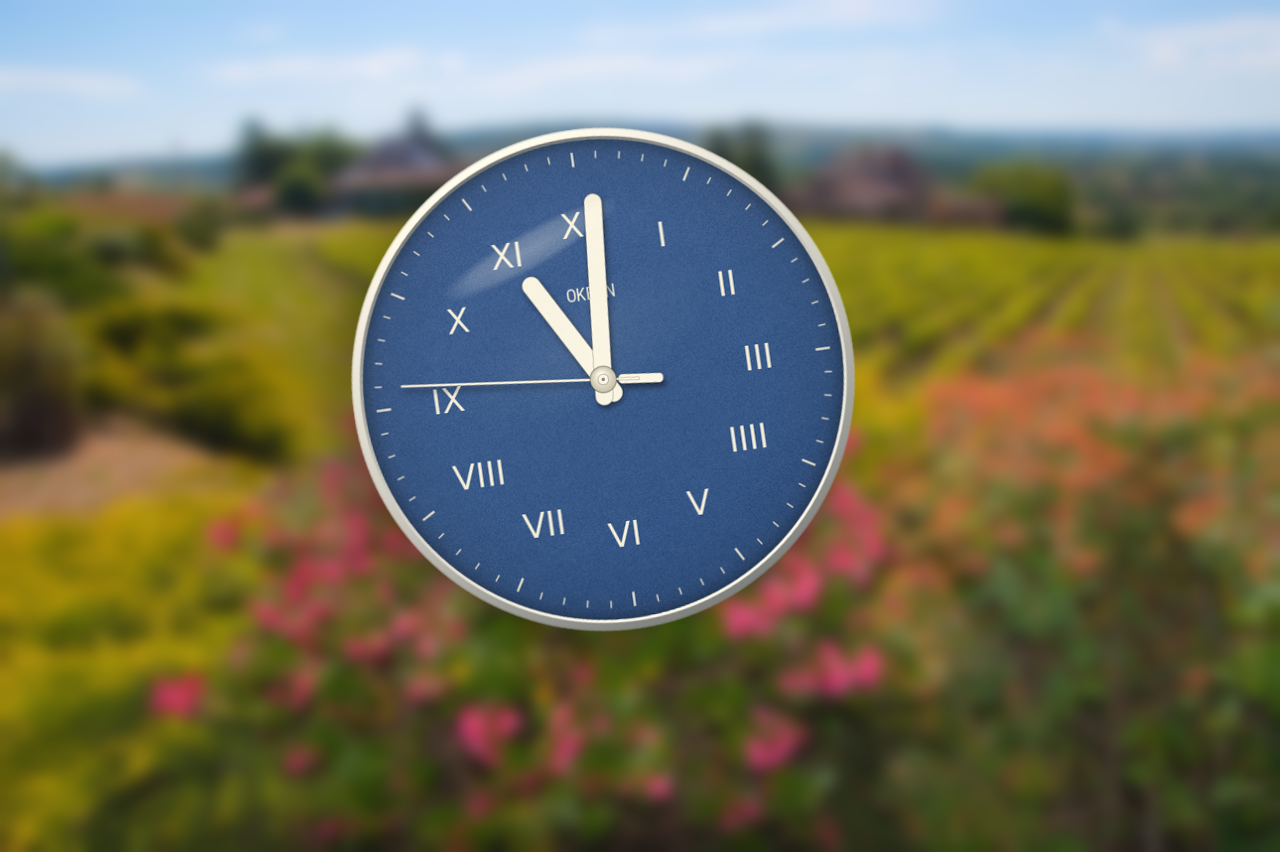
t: 11:00:46
